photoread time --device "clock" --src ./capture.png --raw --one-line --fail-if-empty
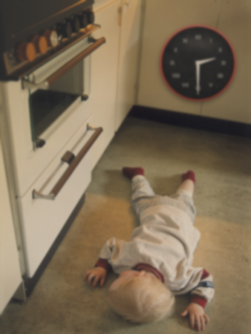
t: 2:30
